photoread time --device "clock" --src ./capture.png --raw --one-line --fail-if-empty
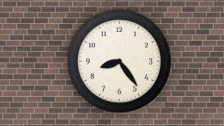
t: 8:24
